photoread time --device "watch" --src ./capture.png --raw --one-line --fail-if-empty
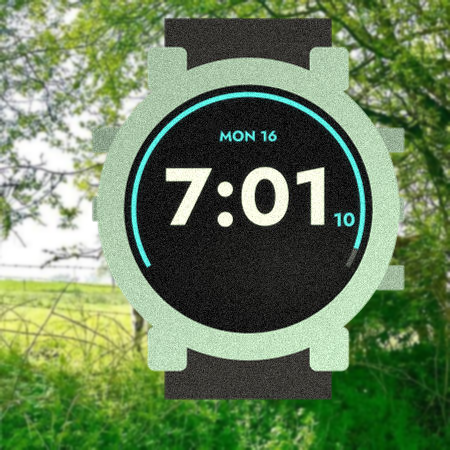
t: 7:01:10
